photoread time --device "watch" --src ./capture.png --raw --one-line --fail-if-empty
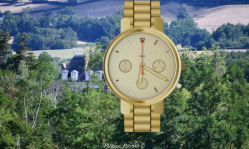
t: 6:20
